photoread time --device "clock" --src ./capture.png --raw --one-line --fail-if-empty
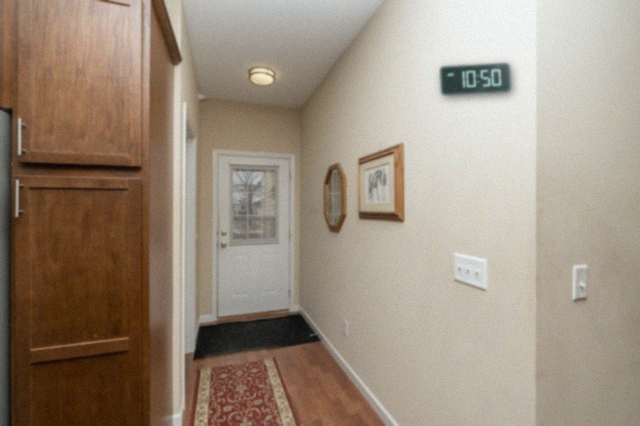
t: 10:50
